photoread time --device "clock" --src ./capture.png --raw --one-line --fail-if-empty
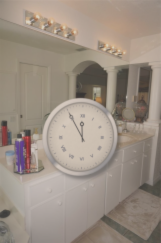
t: 11:55
